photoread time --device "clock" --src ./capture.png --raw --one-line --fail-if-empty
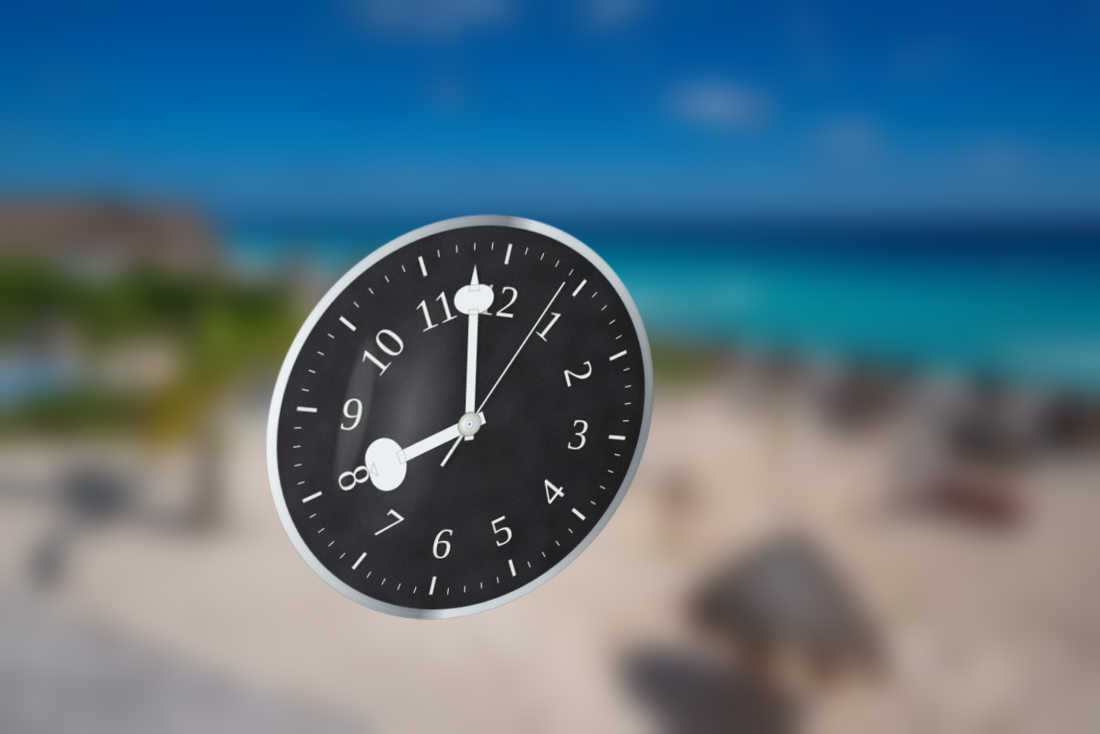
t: 7:58:04
